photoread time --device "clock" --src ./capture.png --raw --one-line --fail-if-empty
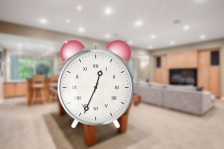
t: 12:34
